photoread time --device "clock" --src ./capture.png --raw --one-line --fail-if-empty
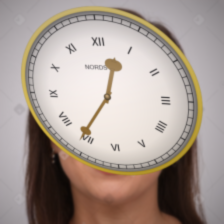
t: 12:36
